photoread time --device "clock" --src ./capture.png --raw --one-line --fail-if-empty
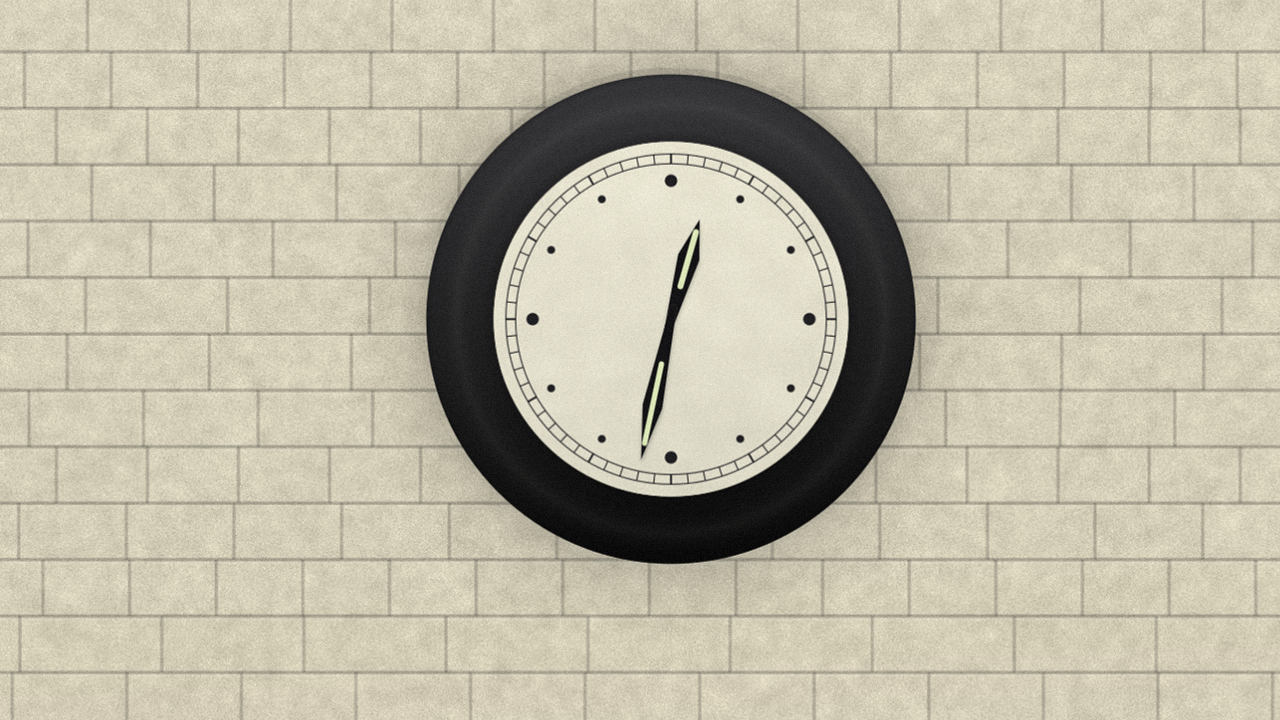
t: 12:32
